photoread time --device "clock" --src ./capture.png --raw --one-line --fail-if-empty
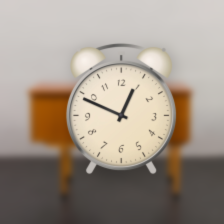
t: 12:49
